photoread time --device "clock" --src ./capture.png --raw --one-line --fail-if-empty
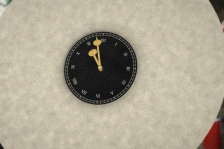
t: 10:58
